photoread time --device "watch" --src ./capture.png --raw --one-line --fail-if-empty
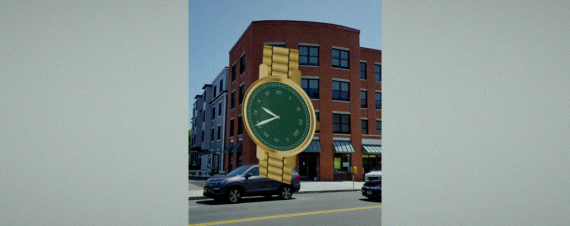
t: 9:40
